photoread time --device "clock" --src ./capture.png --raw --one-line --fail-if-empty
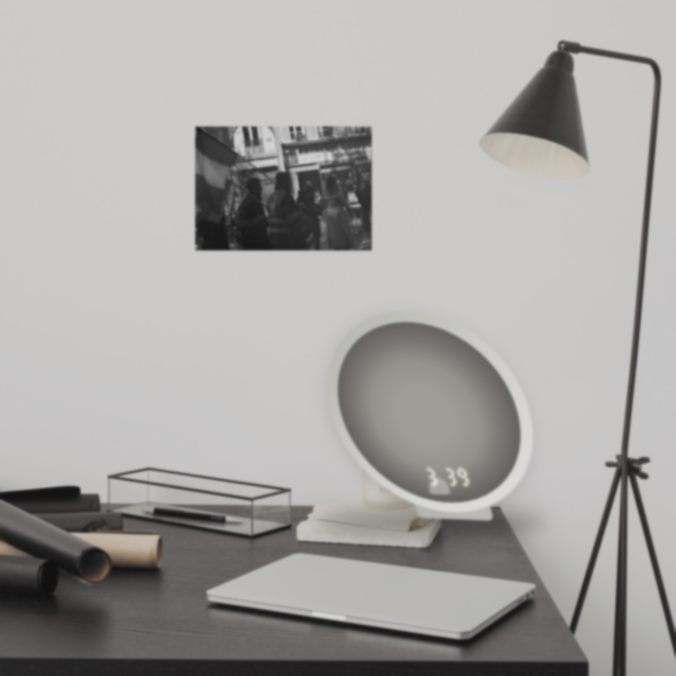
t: 3:39
